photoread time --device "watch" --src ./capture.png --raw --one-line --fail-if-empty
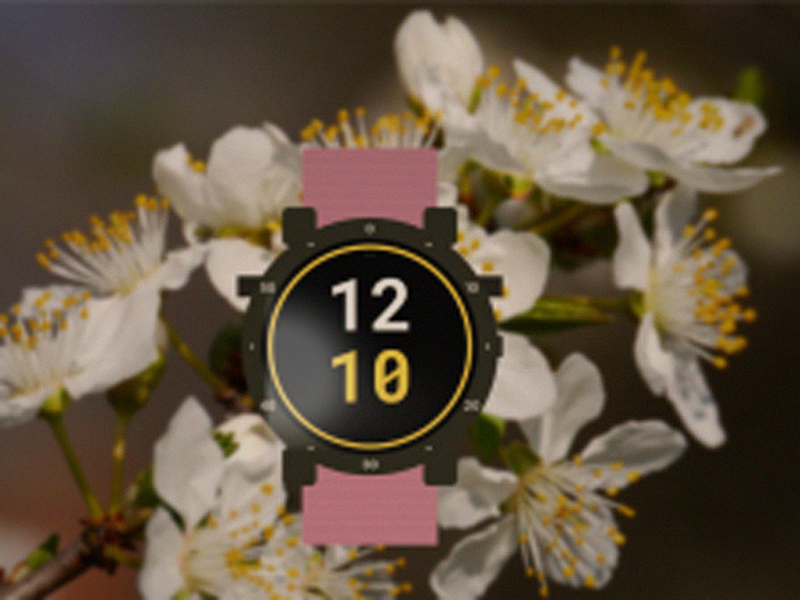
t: 12:10
